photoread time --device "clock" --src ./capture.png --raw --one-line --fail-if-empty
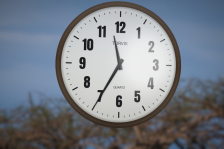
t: 11:35
